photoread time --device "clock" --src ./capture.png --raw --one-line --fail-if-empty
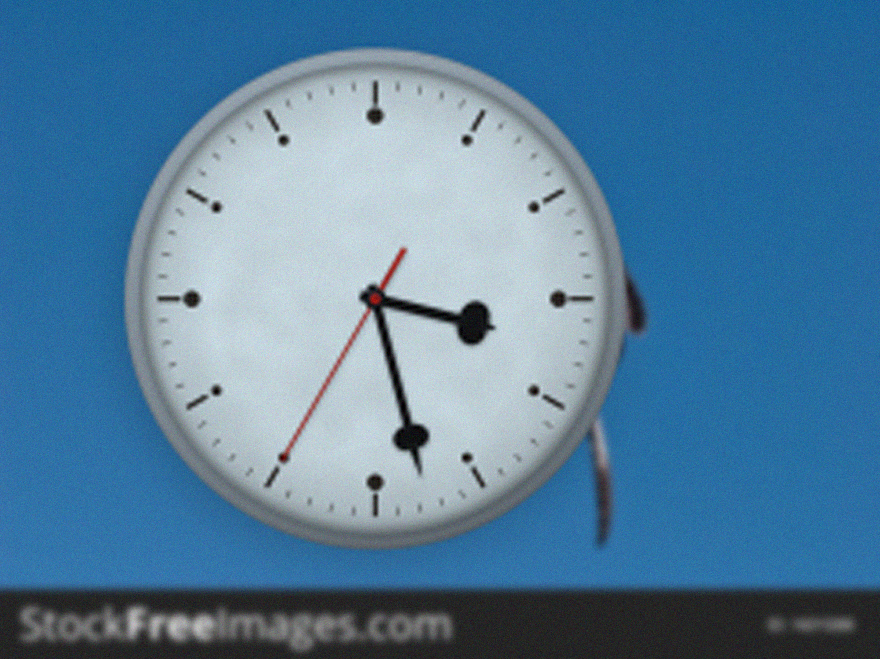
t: 3:27:35
